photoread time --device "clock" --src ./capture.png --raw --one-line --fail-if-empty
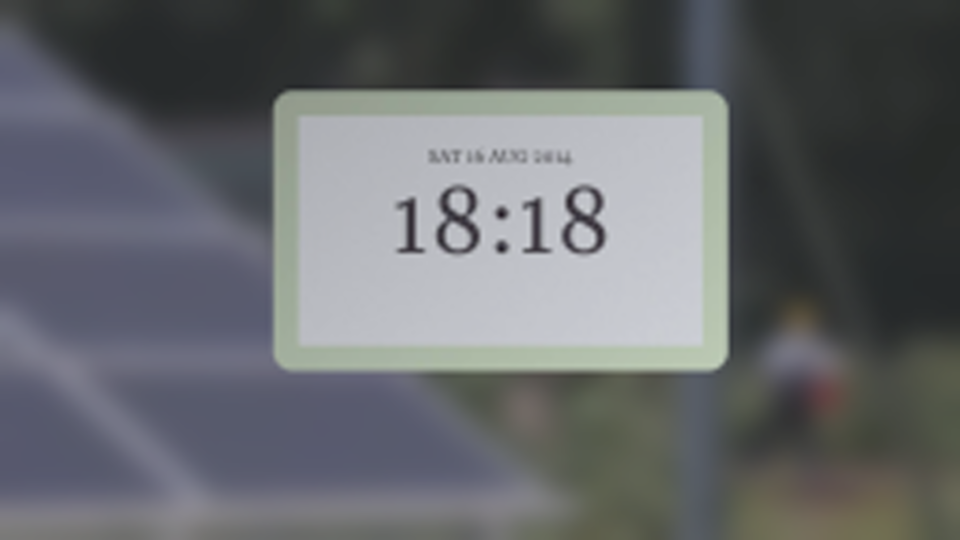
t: 18:18
